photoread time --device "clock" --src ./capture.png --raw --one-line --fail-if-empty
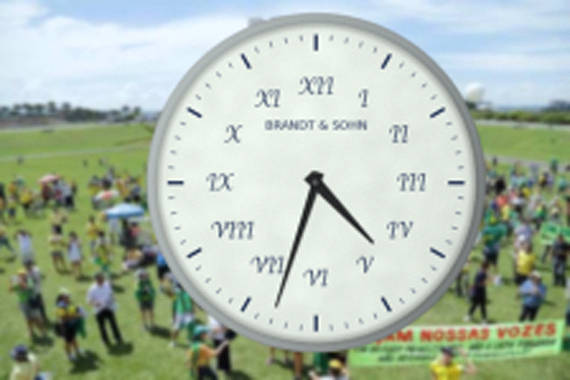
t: 4:33
